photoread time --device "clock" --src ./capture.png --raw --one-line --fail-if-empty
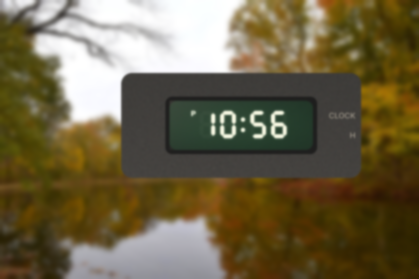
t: 10:56
